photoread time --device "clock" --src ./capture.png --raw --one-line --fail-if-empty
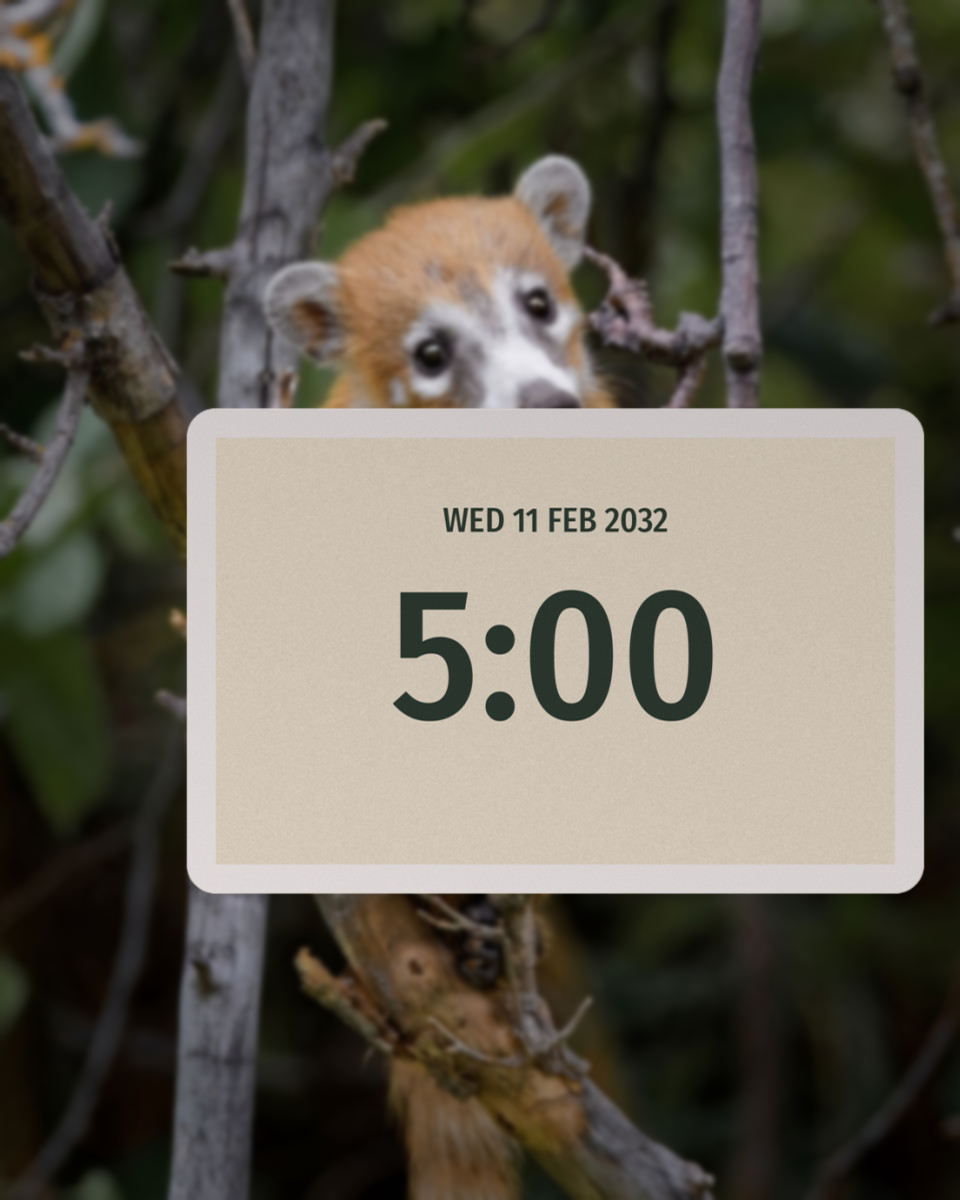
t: 5:00
